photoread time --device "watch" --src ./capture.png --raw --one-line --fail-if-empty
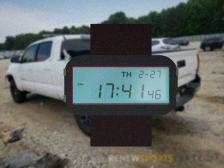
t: 17:41:46
